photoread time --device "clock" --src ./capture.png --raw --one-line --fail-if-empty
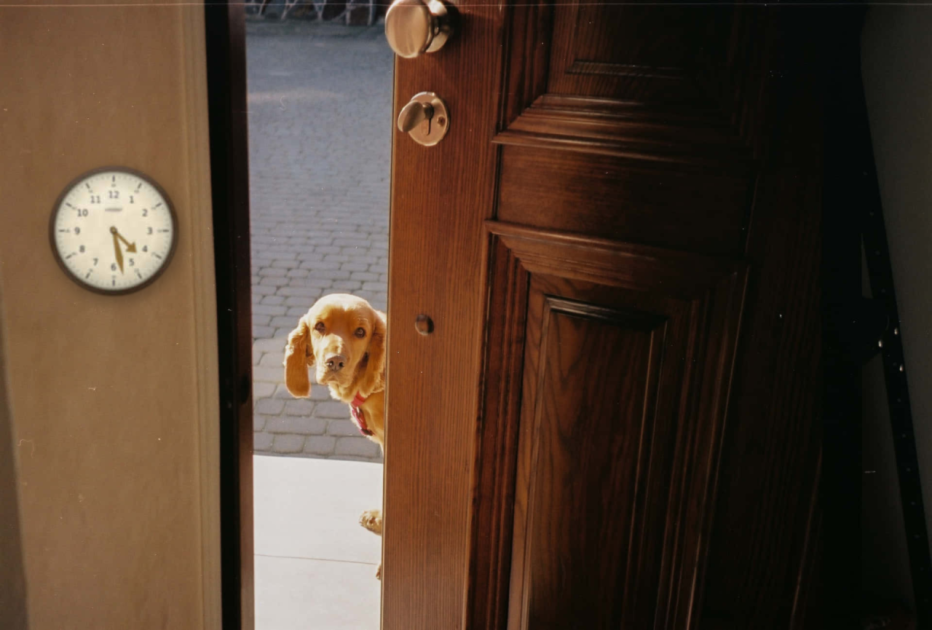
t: 4:28
